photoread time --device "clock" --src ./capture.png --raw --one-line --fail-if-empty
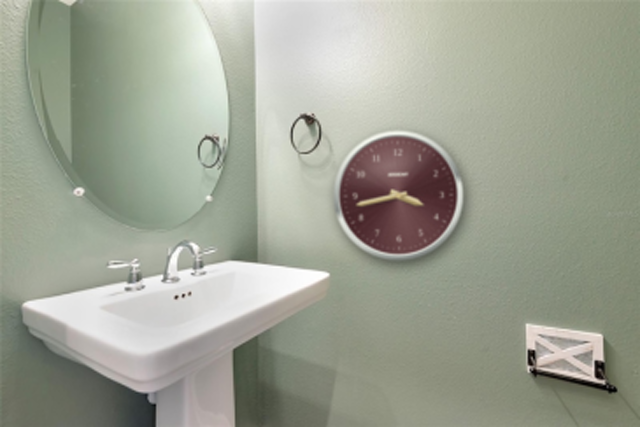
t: 3:43
